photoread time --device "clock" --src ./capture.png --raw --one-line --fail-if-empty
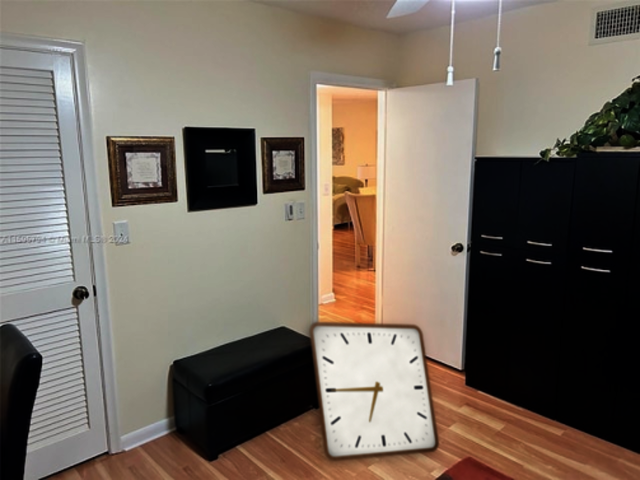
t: 6:45
